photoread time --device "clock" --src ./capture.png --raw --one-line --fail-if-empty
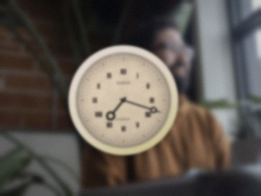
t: 7:18
